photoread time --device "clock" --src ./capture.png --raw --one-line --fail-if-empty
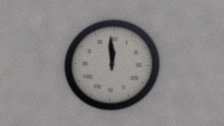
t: 11:59
